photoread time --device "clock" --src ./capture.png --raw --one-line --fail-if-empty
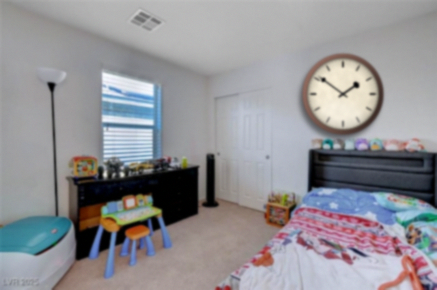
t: 1:51
